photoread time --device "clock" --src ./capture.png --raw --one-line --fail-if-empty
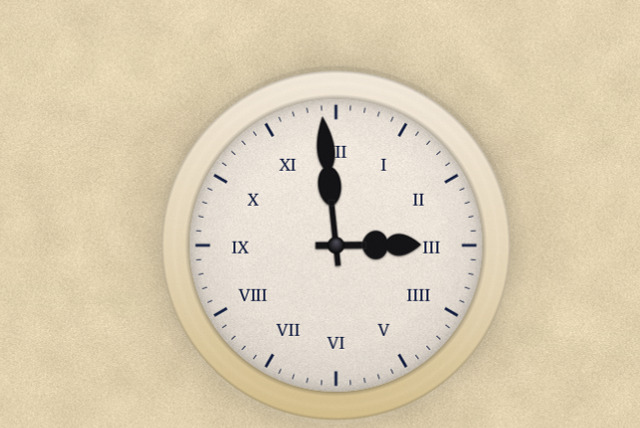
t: 2:59
